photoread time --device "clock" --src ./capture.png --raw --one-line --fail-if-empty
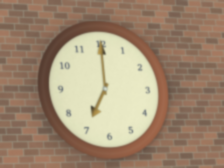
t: 7:00
